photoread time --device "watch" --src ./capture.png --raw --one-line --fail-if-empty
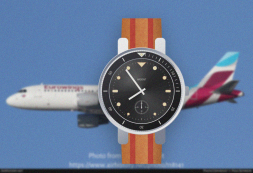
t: 7:54
